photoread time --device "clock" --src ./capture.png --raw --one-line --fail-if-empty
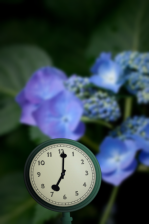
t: 7:01
